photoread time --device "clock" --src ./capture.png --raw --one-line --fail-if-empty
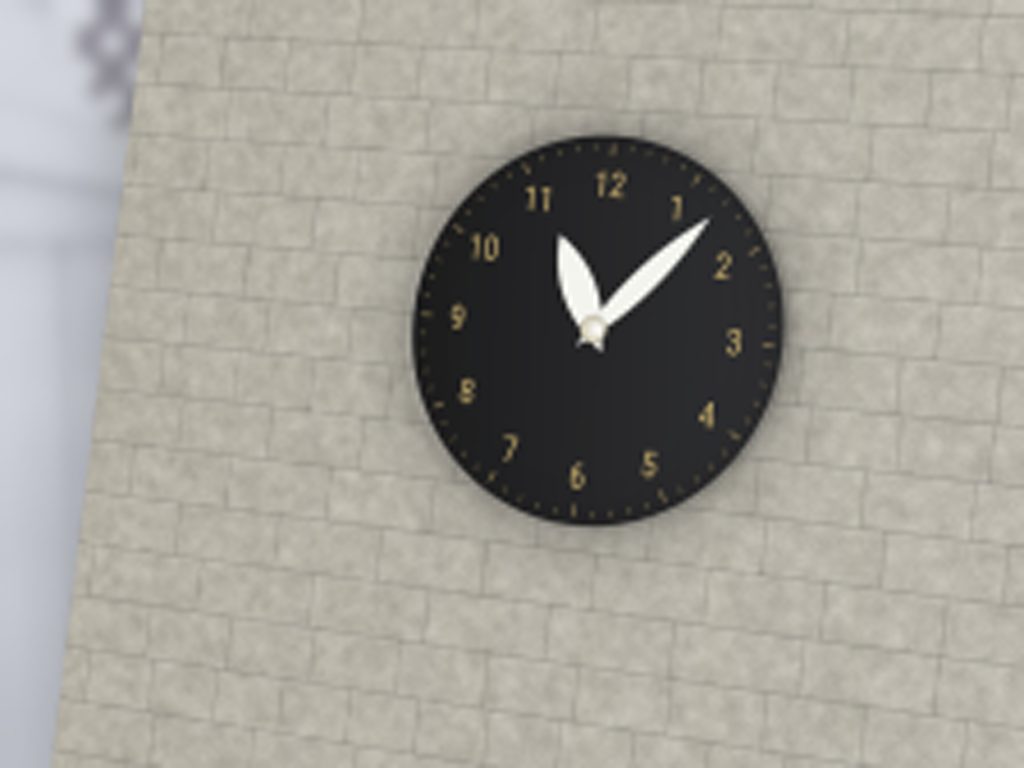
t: 11:07
